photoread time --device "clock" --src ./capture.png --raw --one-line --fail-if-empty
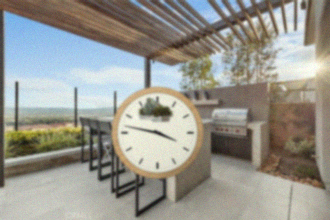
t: 3:47
